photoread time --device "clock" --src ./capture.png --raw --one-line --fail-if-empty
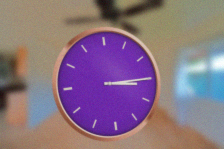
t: 3:15
